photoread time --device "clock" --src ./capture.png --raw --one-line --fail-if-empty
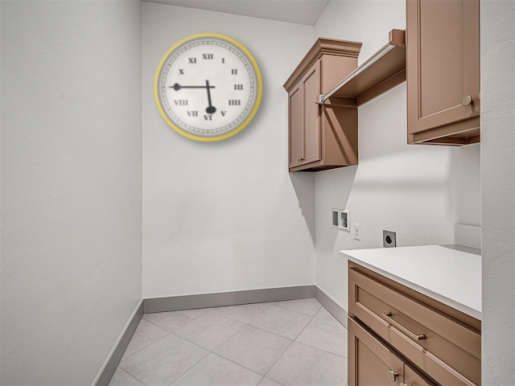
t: 5:45
